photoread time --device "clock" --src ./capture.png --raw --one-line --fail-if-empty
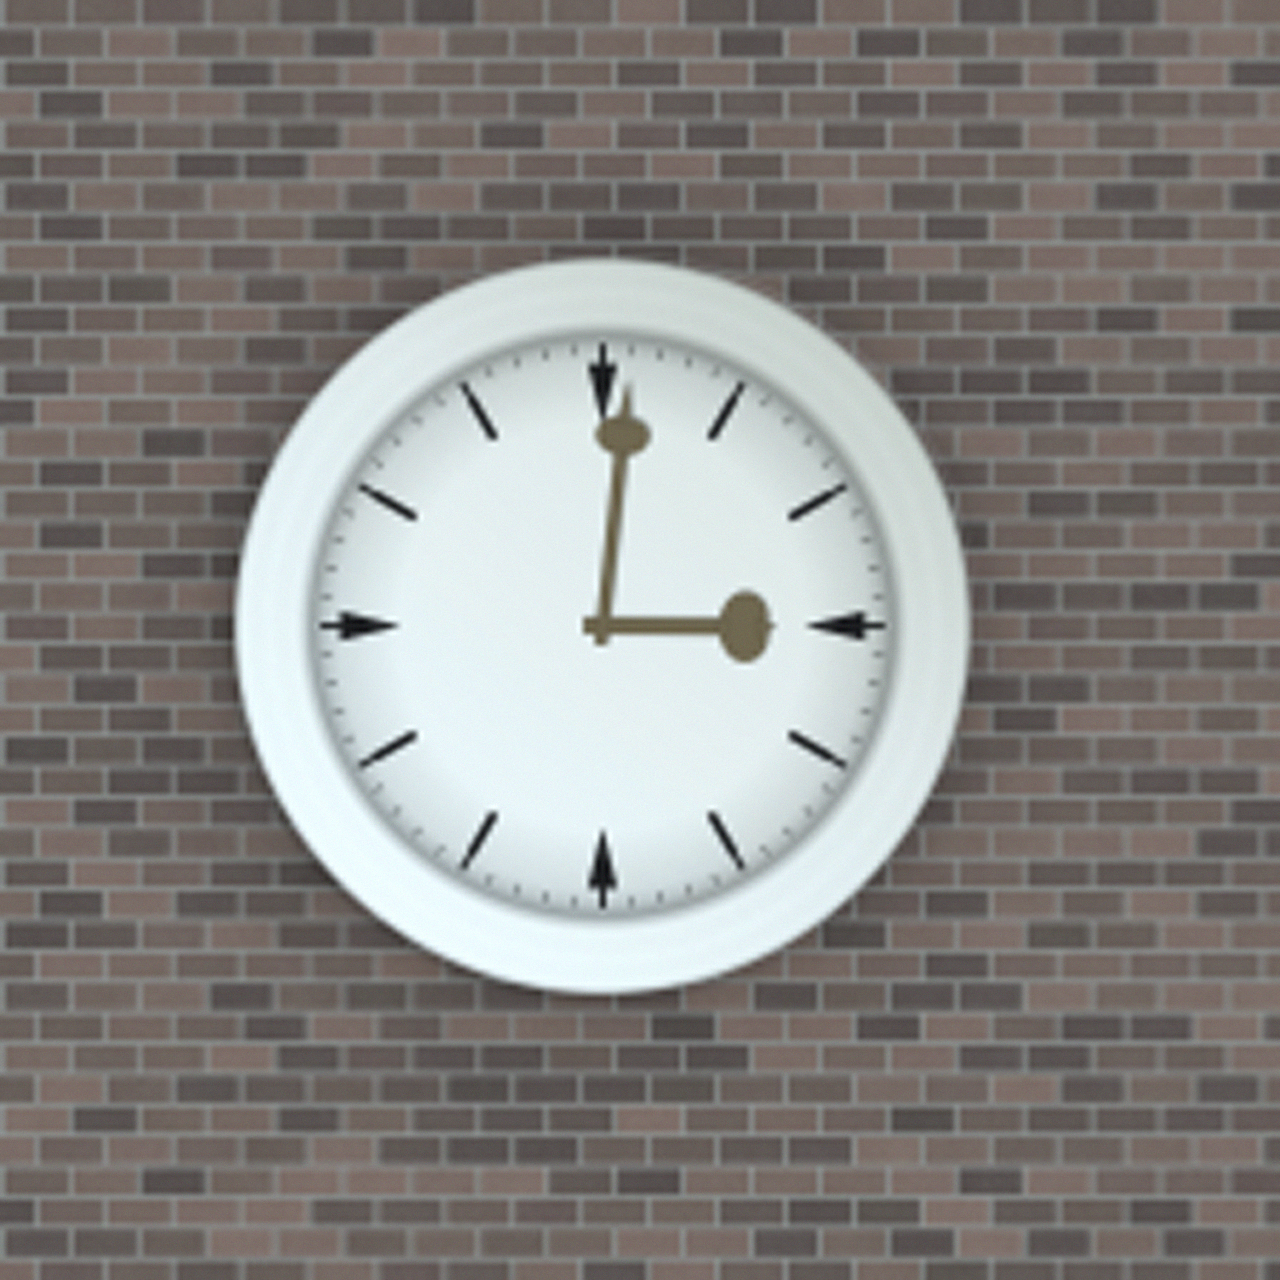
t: 3:01
